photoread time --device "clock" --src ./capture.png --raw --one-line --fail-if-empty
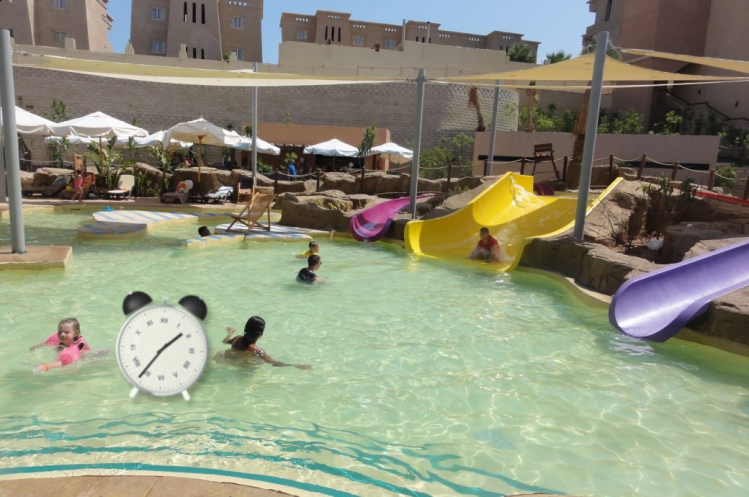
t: 1:36
